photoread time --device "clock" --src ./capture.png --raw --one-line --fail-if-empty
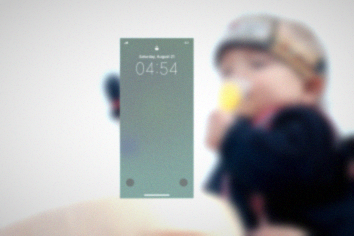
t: 4:54
